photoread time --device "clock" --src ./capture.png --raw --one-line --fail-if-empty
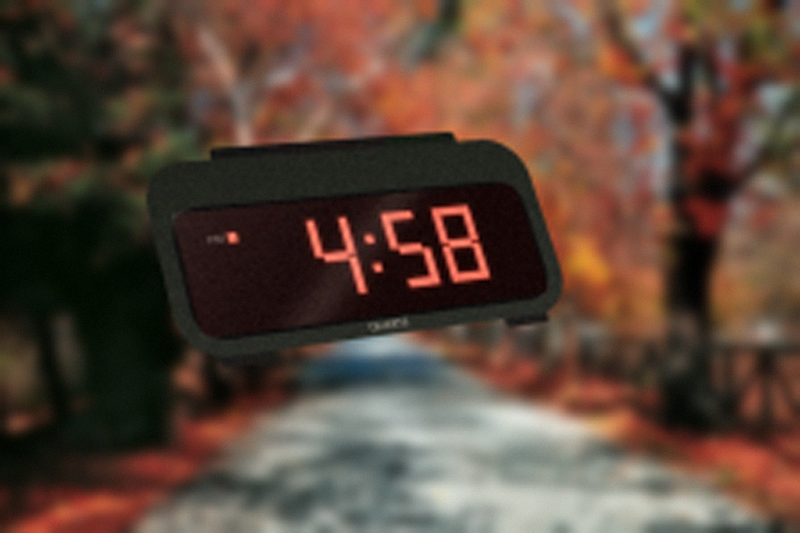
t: 4:58
